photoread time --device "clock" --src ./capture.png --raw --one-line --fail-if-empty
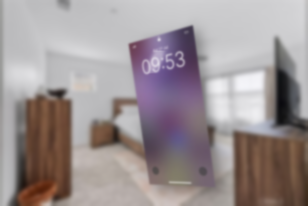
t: 9:53
